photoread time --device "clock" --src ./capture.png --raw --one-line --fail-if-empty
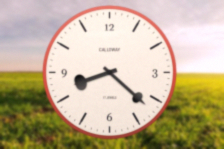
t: 8:22
